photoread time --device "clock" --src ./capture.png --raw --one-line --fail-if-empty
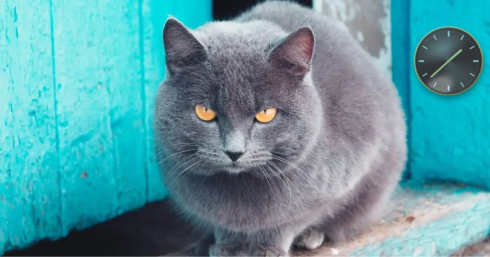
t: 1:38
